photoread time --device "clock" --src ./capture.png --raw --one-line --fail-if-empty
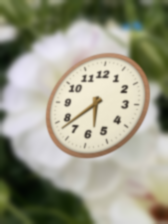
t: 5:38
